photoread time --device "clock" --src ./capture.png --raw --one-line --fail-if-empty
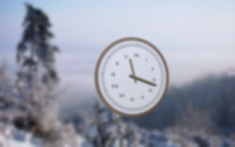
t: 11:17
